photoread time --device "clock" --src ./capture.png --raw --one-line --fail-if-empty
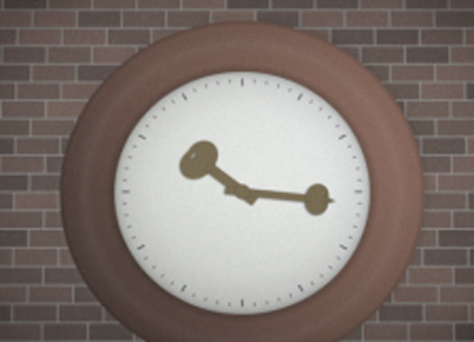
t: 10:16
